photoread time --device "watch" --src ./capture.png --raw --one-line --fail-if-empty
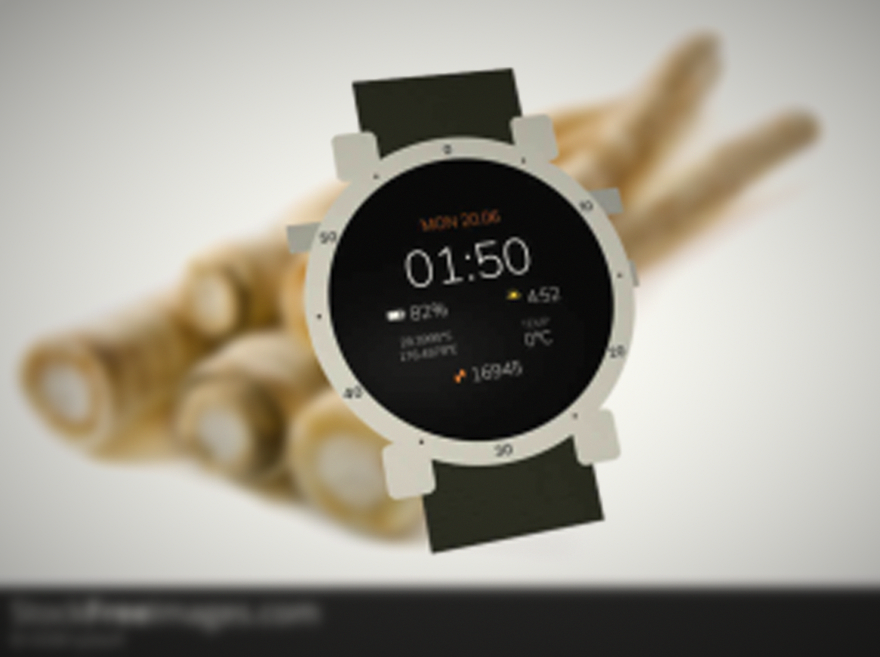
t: 1:50
